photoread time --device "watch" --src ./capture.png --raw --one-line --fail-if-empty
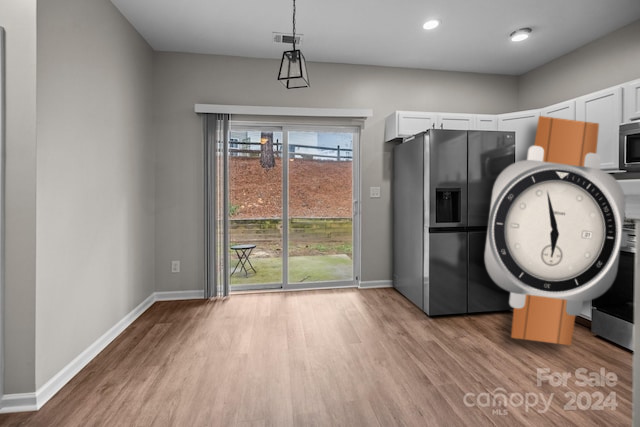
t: 5:57
